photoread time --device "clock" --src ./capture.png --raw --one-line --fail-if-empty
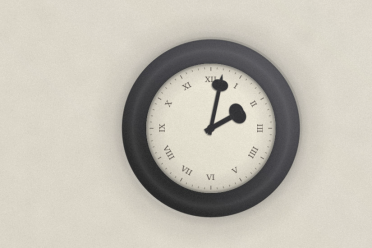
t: 2:02
